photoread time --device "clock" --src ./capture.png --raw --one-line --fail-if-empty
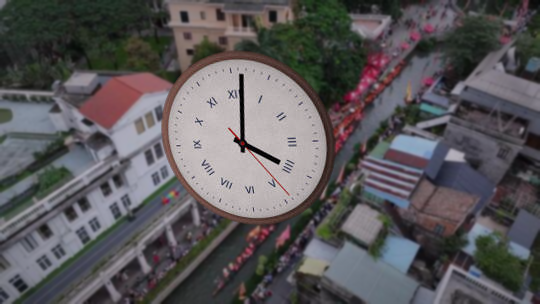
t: 4:01:24
